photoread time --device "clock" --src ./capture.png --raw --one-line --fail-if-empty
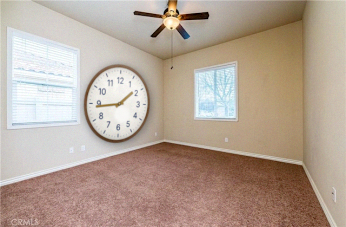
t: 1:44
